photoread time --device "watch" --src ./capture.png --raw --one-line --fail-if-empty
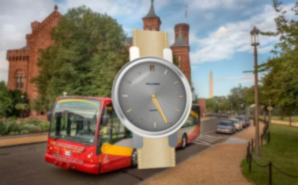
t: 5:26
